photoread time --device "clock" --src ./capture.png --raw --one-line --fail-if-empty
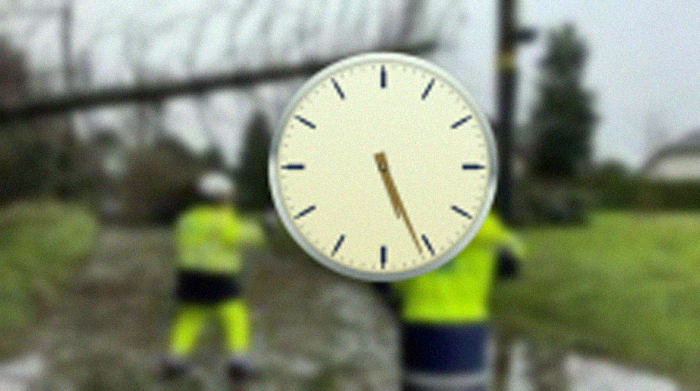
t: 5:26
